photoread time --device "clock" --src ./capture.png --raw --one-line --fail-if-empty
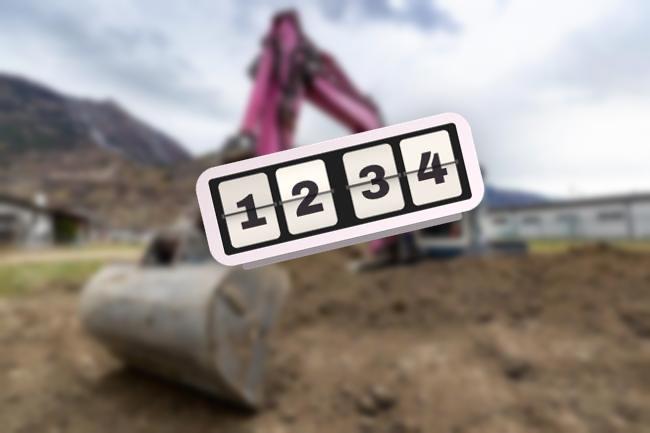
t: 12:34
